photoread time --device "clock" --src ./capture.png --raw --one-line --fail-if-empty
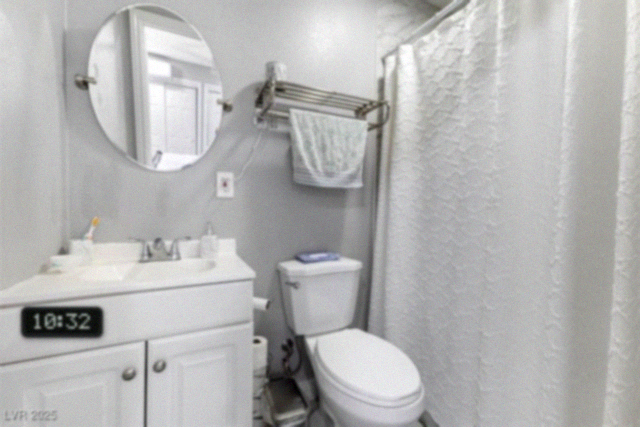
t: 10:32
